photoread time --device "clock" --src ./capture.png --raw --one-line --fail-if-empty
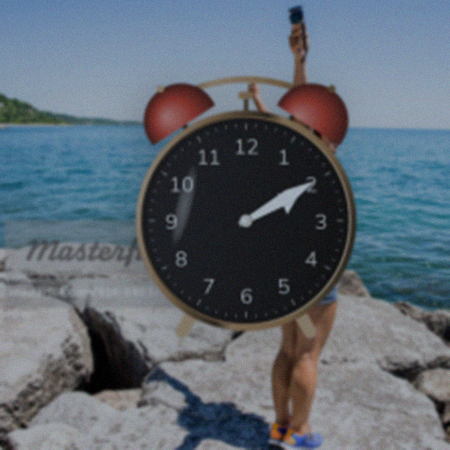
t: 2:10
